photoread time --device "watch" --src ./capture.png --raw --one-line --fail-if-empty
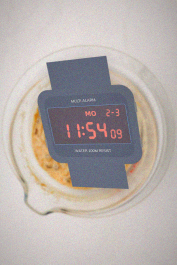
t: 11:54:09
